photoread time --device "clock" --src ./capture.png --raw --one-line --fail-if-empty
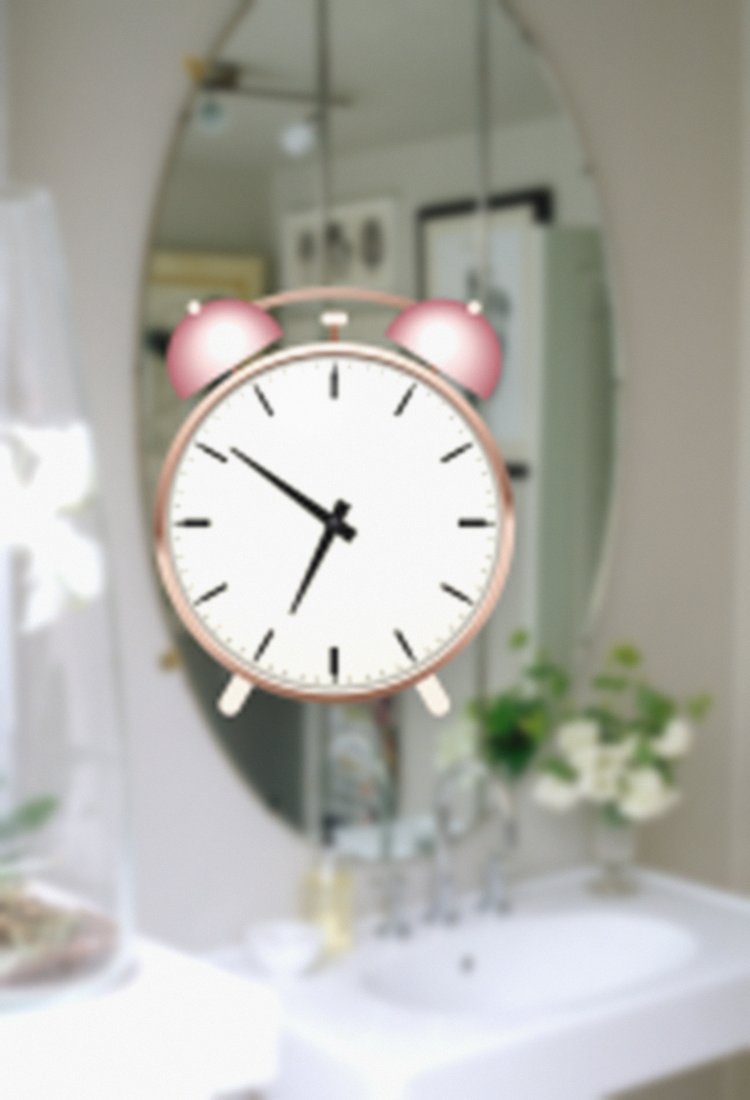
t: 6:51
